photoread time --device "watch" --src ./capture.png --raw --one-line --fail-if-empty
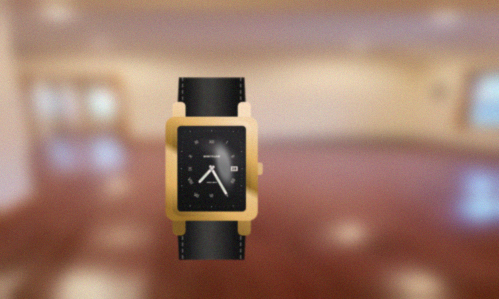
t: 7:25
